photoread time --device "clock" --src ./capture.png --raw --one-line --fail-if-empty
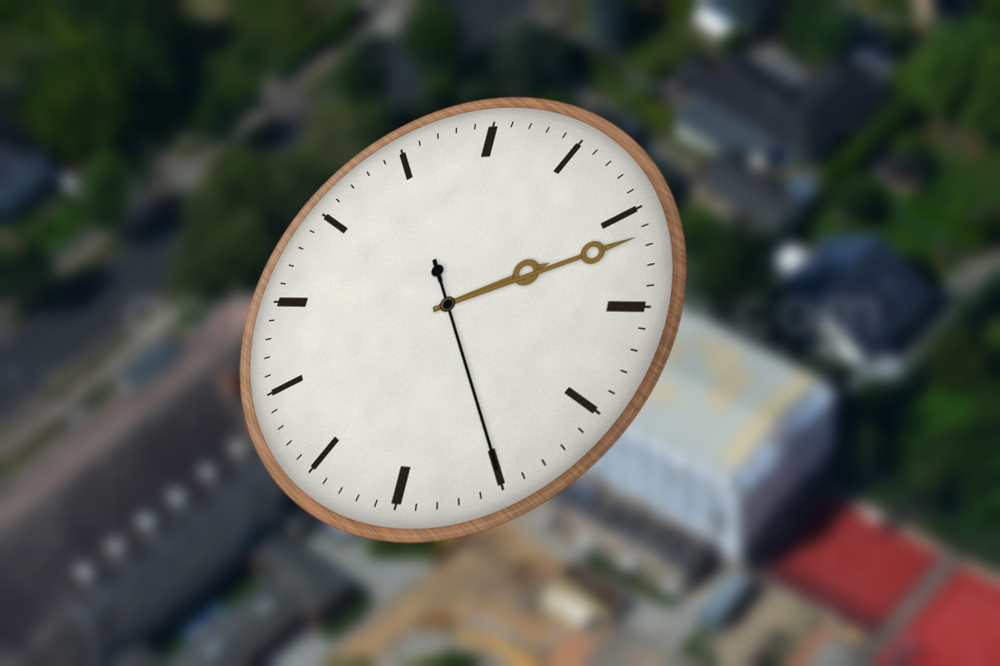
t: 2:11:25
